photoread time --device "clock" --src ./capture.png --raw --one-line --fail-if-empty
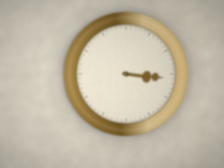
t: 3:16
